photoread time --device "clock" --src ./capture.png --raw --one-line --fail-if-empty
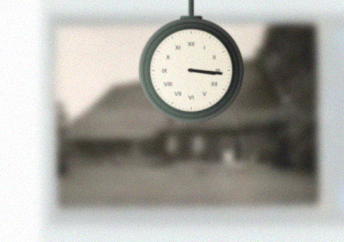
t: 3:16
